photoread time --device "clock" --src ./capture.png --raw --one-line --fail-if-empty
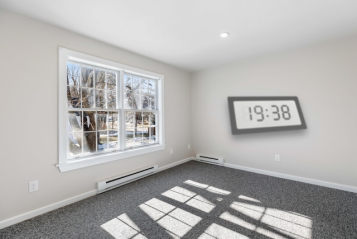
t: 19:38
